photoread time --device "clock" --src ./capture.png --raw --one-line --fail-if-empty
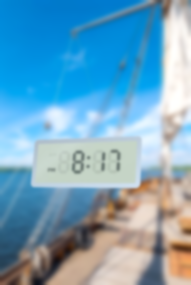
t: 8:17
